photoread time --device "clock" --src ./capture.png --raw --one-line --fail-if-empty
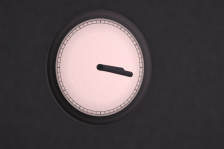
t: 3:17
